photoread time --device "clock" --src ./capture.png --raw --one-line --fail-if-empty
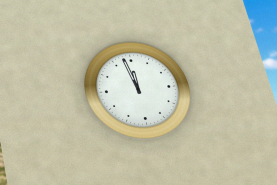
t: 11:58
